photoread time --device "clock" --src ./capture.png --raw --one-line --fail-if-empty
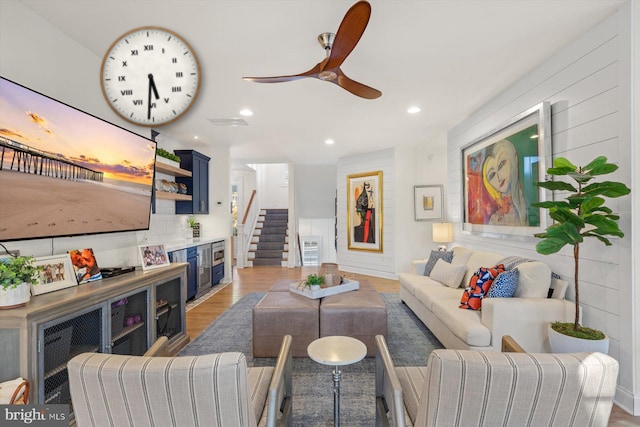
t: 5:31
